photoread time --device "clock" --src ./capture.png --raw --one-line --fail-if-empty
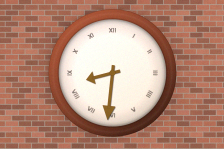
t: 8:31
